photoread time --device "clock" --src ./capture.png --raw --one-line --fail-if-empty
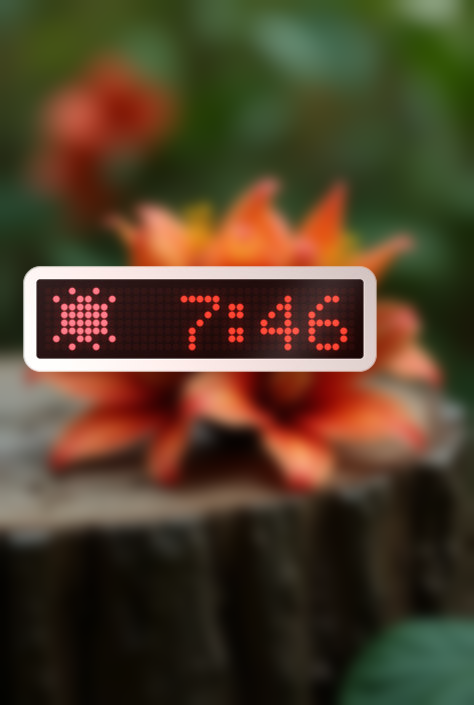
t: 7:46
